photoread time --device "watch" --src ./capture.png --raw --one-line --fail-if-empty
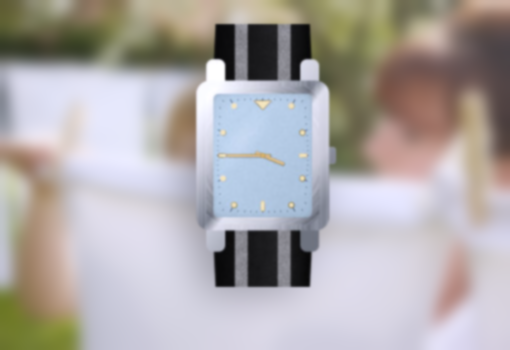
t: 3:45
